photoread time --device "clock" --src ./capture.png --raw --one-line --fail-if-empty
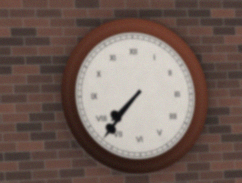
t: 7:37
